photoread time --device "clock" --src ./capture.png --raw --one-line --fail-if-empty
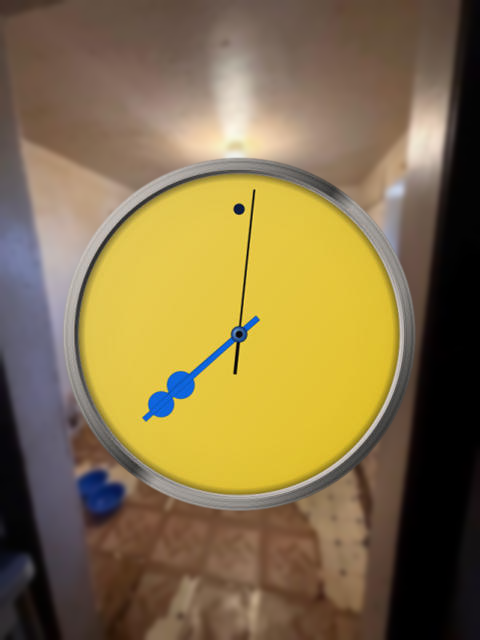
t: 7:38:01
